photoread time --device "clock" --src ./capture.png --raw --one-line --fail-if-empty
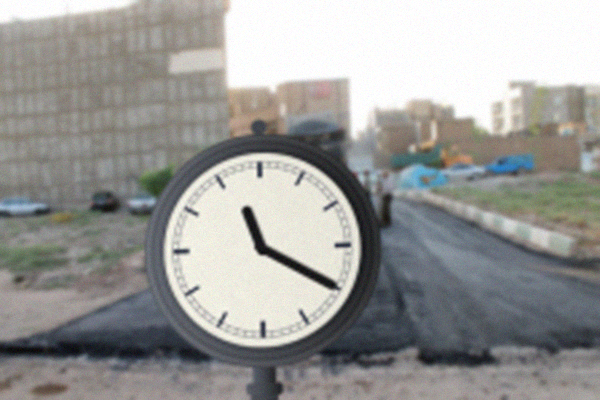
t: 11:20
